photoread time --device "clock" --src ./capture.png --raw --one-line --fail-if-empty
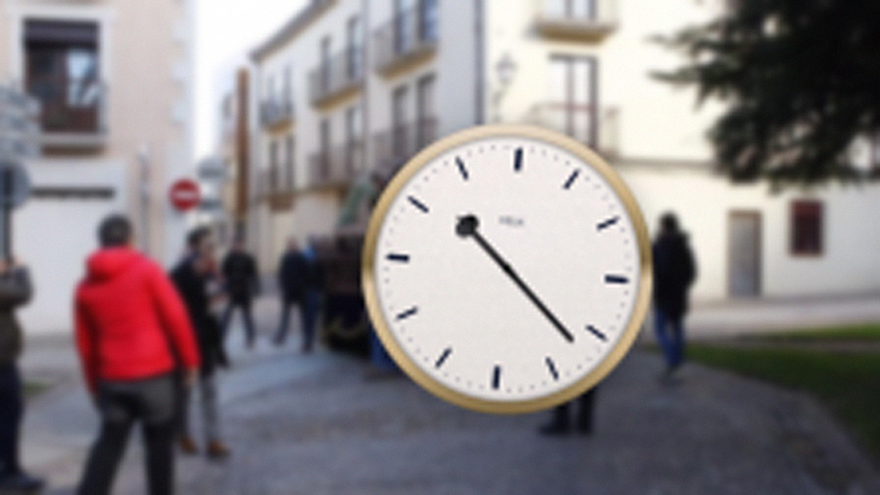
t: 10:22
